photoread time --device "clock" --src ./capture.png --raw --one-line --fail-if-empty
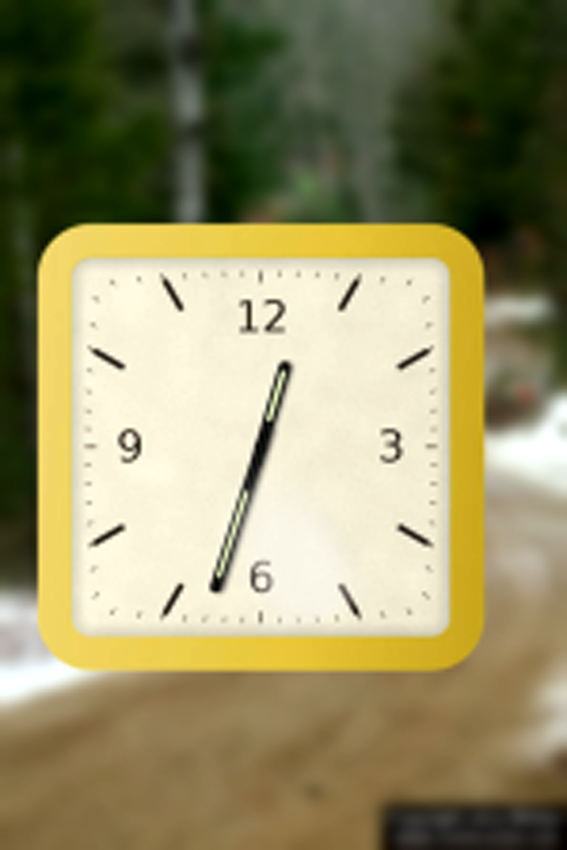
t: 12:33
